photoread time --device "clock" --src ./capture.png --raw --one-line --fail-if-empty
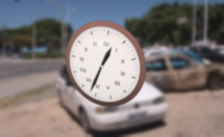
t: 12:32
